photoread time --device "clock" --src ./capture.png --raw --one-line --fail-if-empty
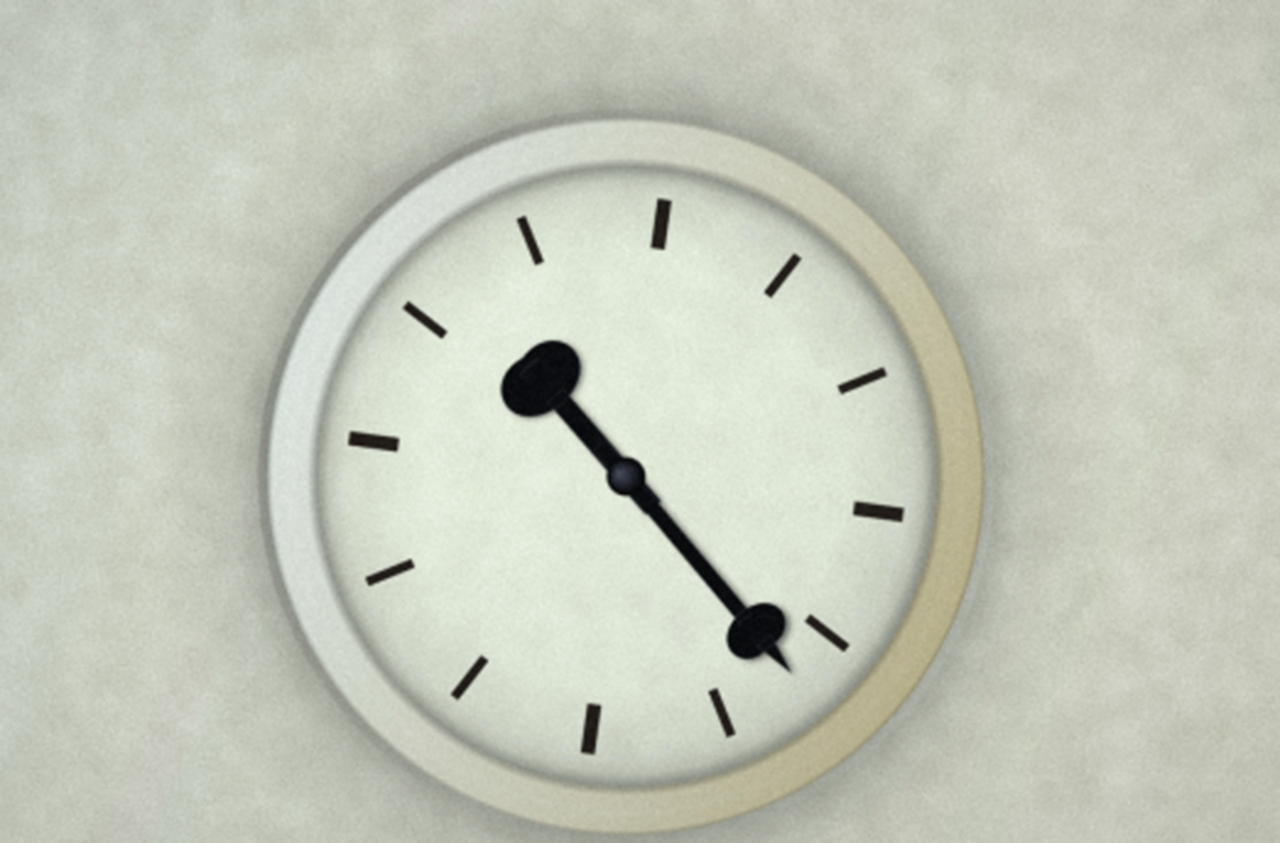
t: 10:22
